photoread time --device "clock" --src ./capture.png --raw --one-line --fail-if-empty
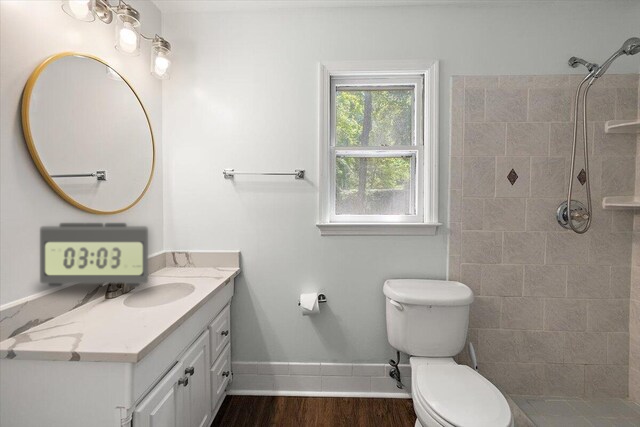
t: 3:03
